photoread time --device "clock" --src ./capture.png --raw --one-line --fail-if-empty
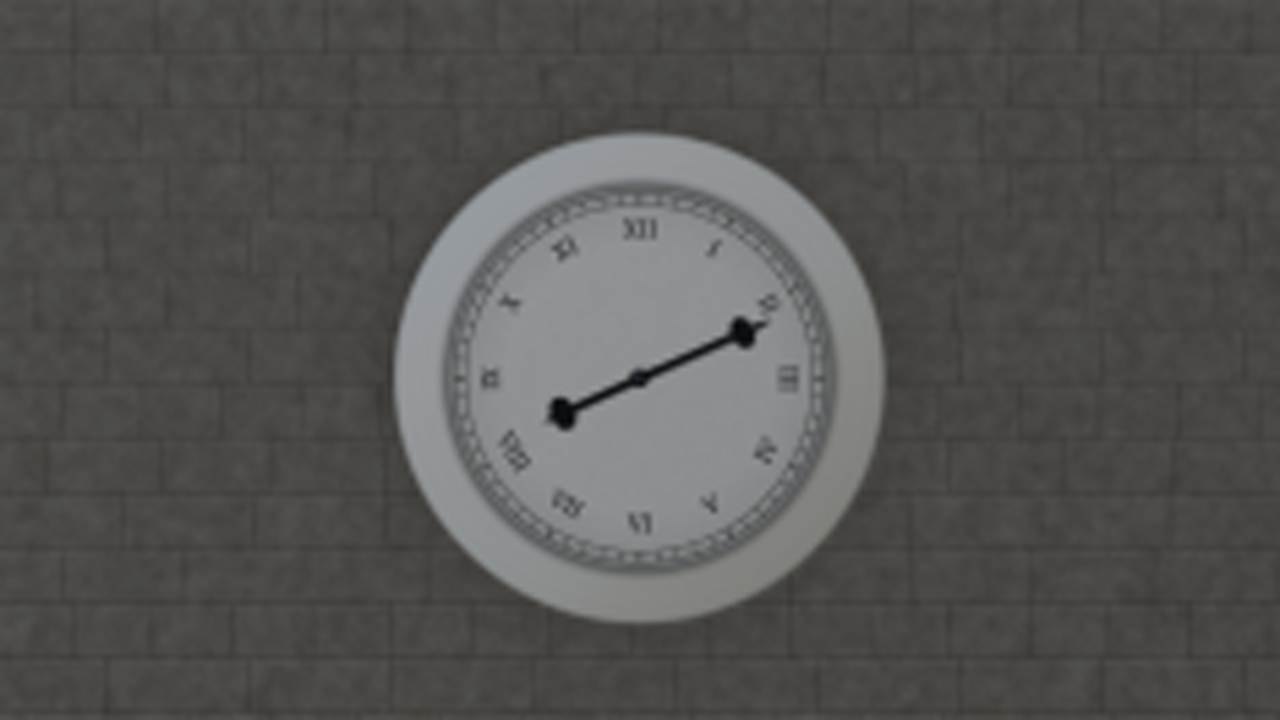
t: 8:11
